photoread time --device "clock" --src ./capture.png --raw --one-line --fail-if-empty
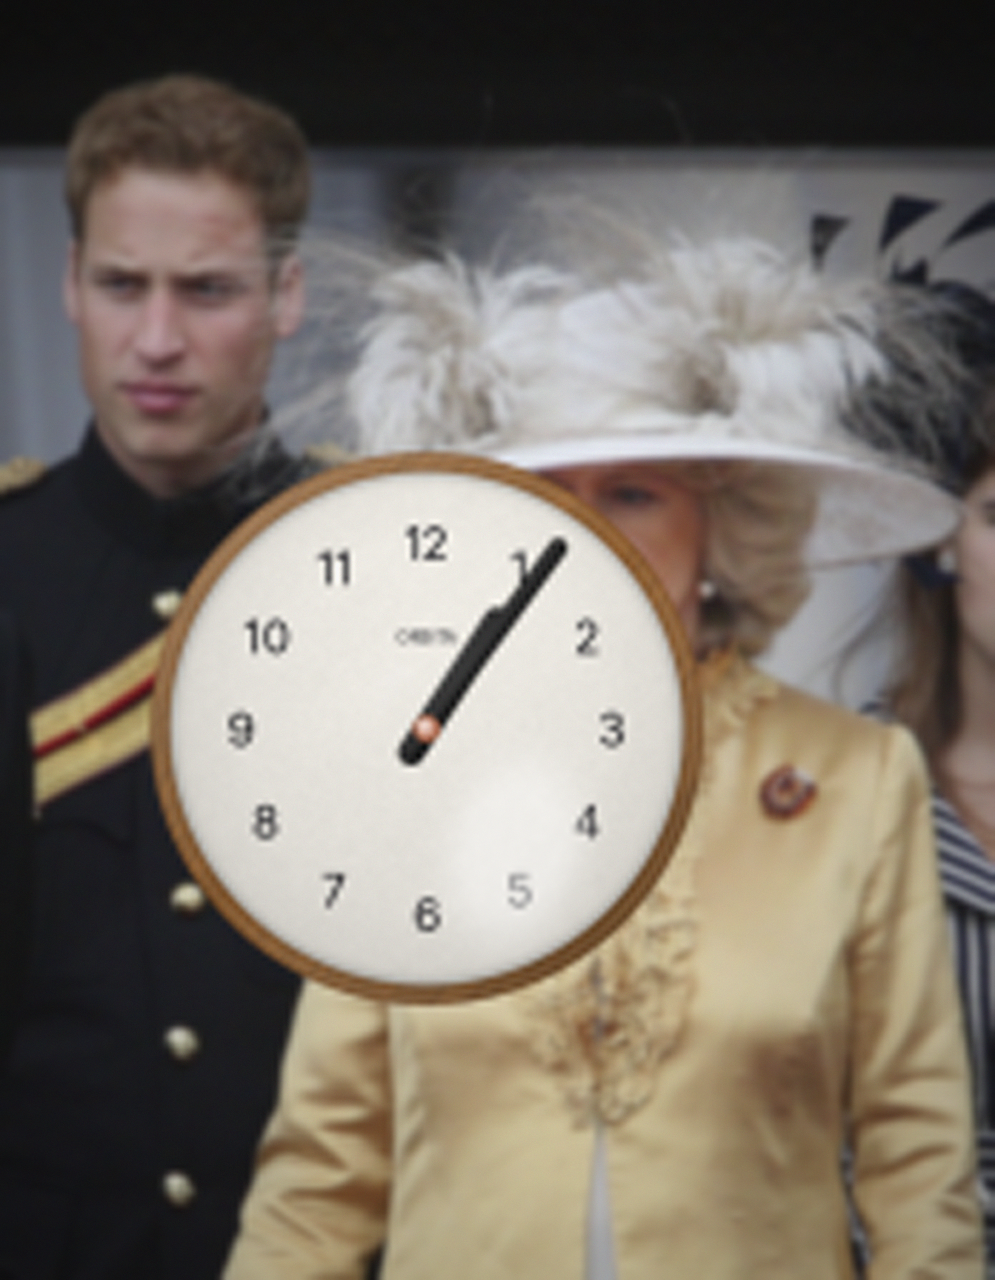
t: 1:06
